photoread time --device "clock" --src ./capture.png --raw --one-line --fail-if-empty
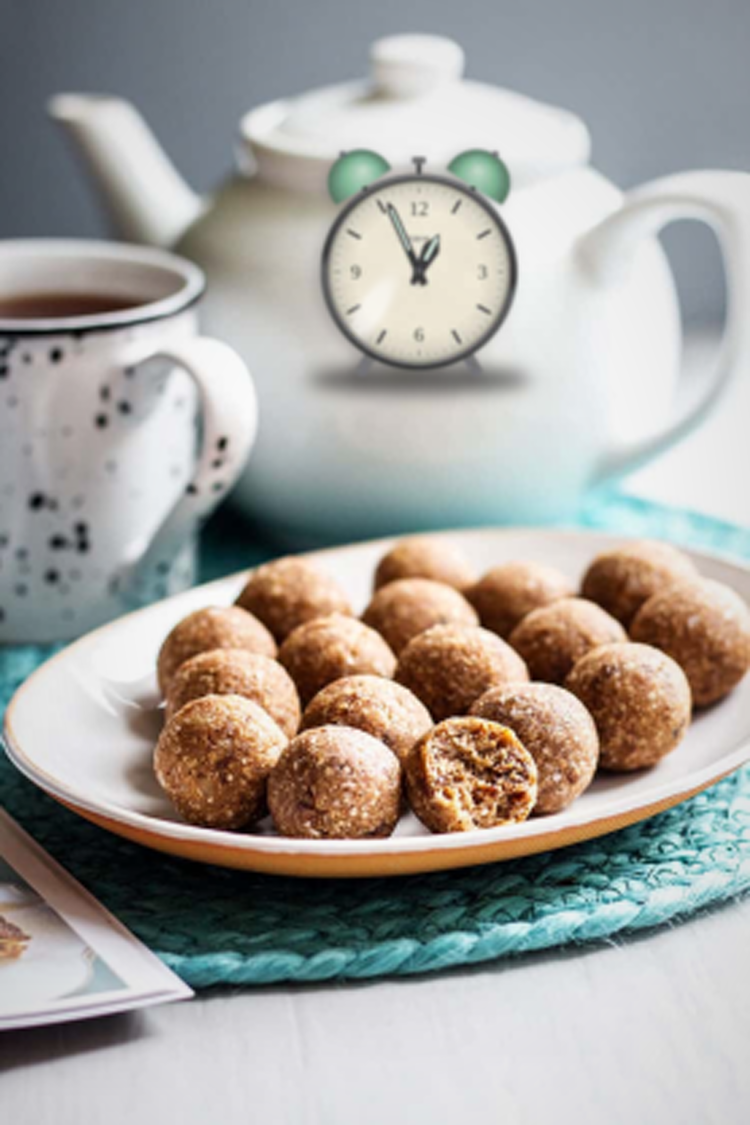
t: 12:56
